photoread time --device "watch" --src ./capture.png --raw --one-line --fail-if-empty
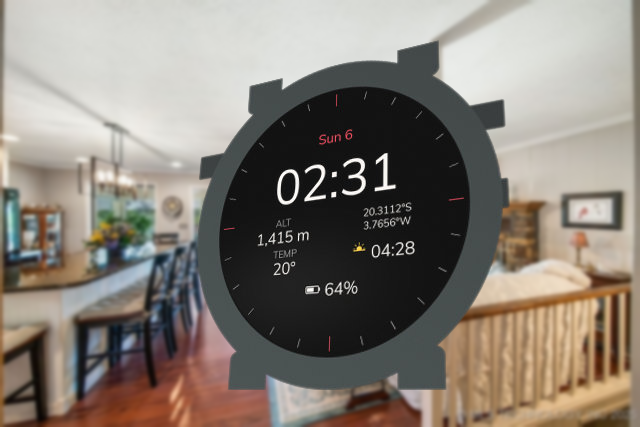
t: 2:31
